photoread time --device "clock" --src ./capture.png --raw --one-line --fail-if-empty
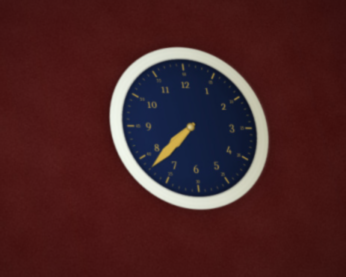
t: 7:38
